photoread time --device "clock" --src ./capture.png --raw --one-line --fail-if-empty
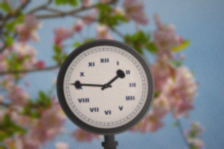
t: 1:46
